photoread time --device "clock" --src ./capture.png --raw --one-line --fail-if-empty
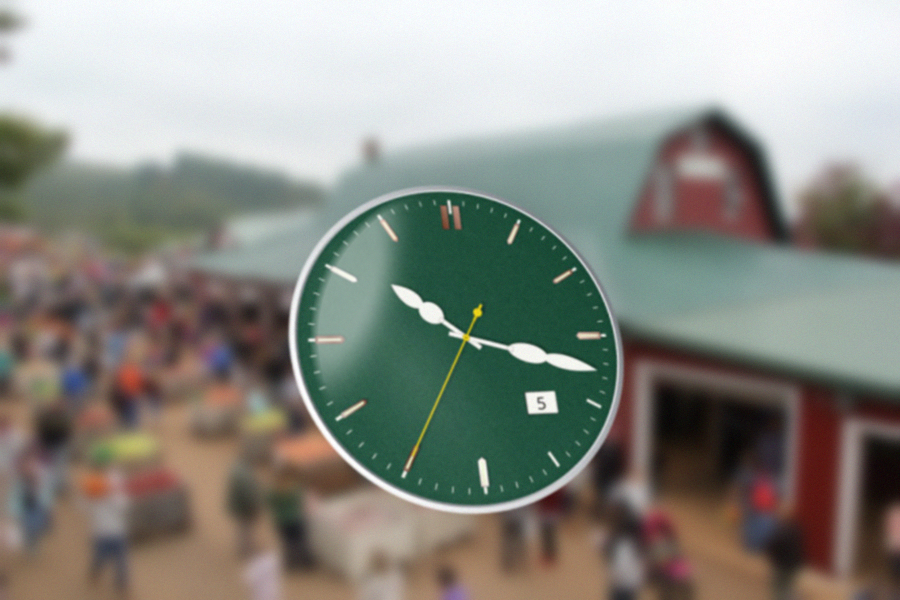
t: 10:17:35
